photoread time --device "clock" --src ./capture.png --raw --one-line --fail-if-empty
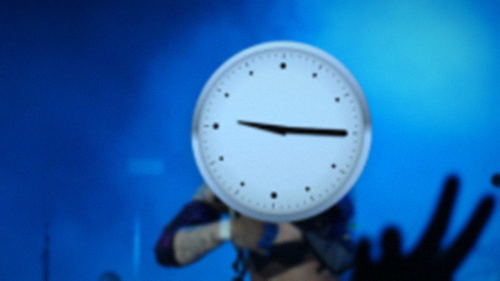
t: 9:15
